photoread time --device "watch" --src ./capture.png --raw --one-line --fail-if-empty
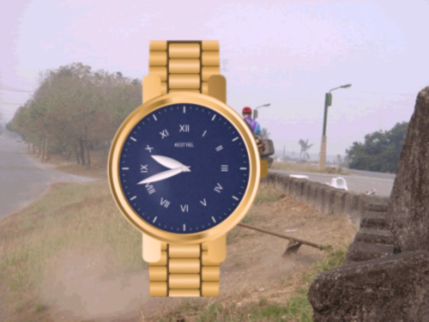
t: 9:42
